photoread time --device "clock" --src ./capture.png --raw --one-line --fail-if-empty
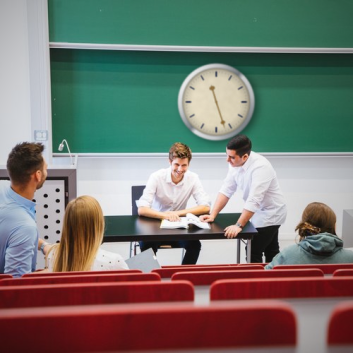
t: 11:27
